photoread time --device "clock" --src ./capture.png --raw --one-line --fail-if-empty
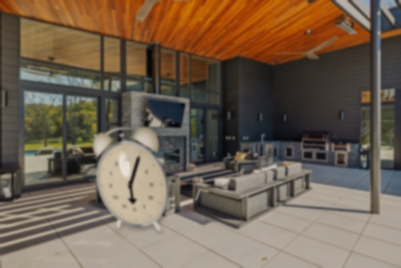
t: 6:05
